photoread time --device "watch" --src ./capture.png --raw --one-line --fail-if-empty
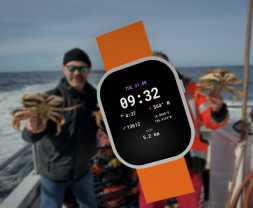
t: 9:32
